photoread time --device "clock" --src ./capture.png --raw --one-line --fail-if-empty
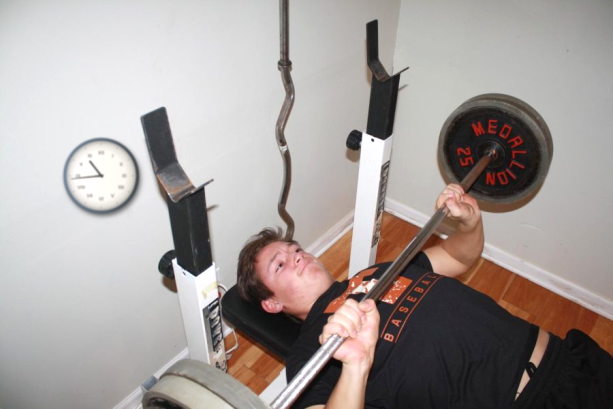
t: 10:44
